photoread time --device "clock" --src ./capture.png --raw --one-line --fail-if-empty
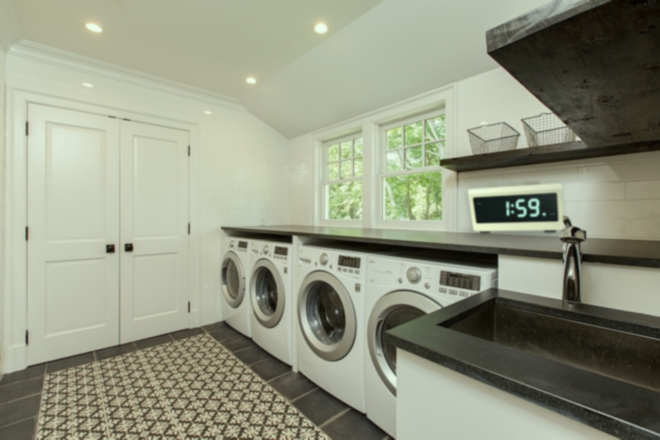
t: 1:59
